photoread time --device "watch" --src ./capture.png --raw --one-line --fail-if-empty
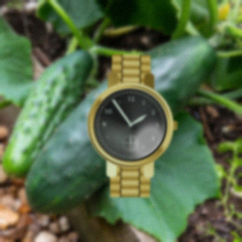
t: 1:54
